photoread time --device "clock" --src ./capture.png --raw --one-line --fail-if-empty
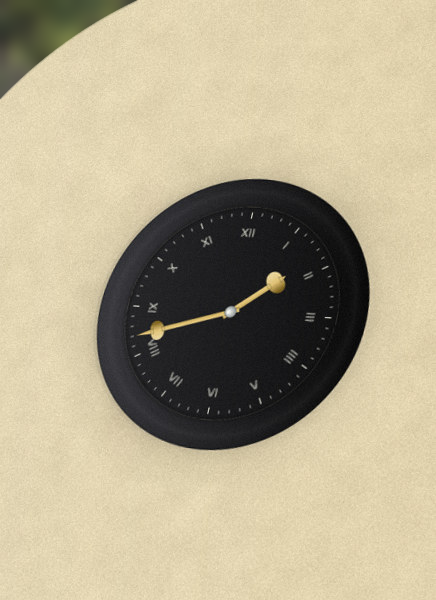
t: 1:42
